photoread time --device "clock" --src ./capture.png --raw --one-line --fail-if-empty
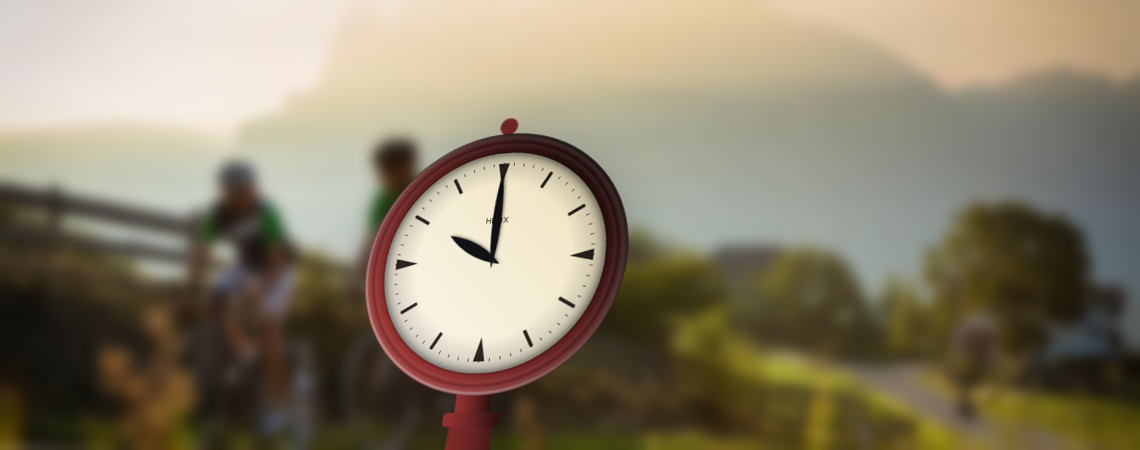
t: 10:00
